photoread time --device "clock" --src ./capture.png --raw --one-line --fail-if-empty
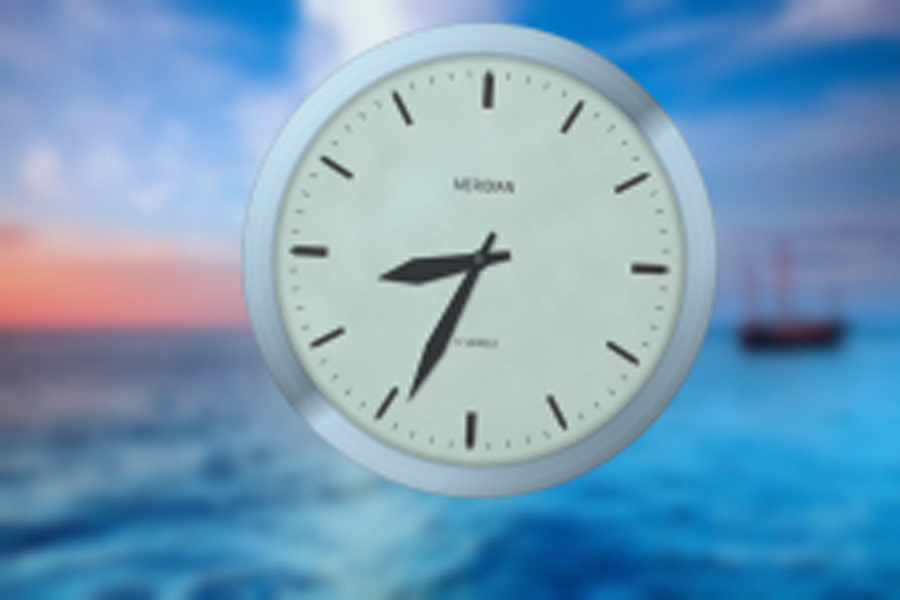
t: 8:34
